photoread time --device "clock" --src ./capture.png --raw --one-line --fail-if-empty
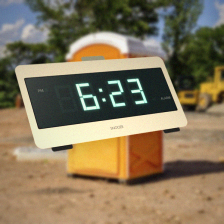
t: 6:23
